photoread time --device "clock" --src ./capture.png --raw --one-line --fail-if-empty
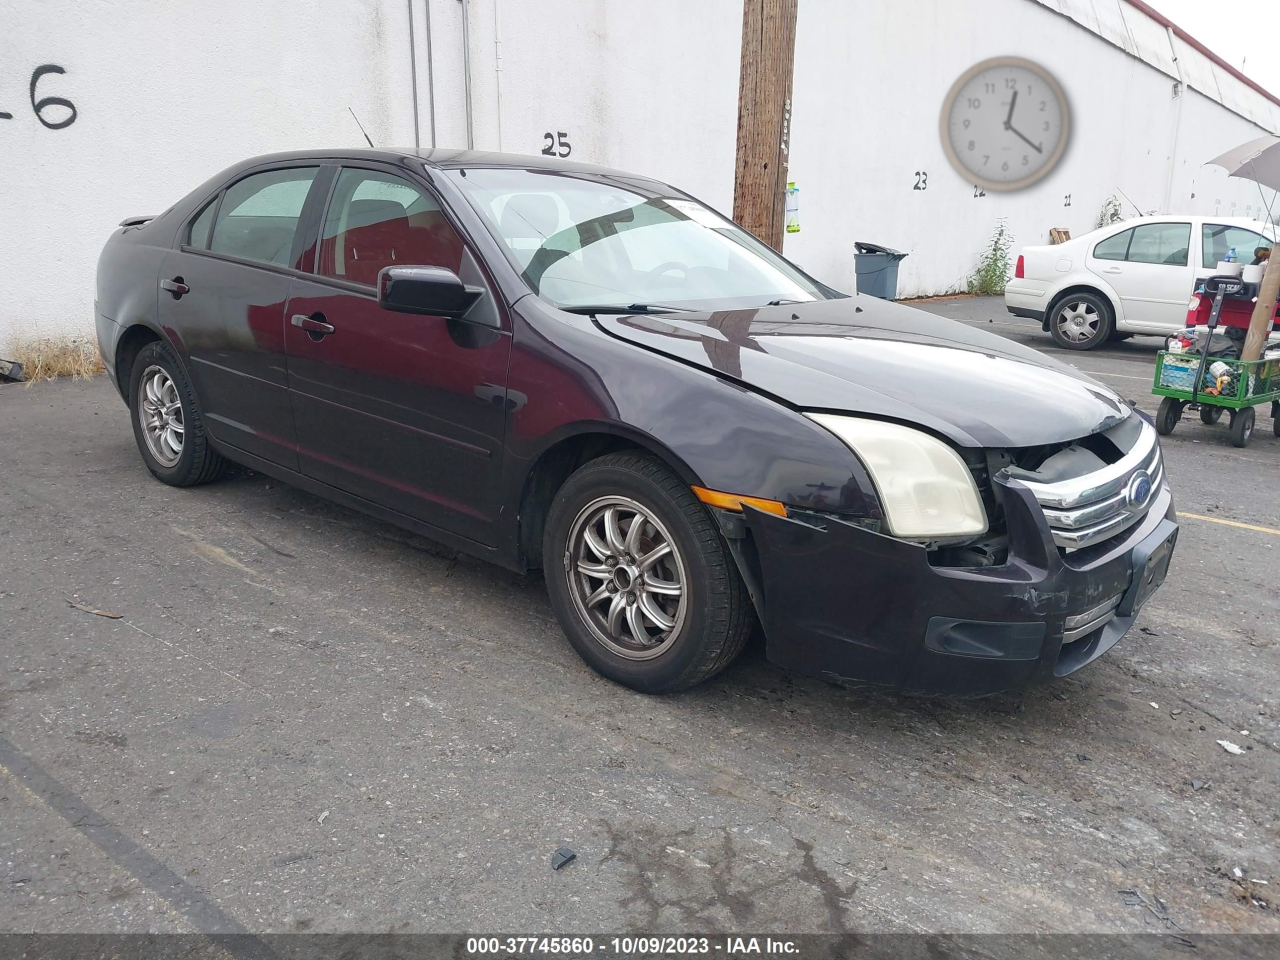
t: 12:21
